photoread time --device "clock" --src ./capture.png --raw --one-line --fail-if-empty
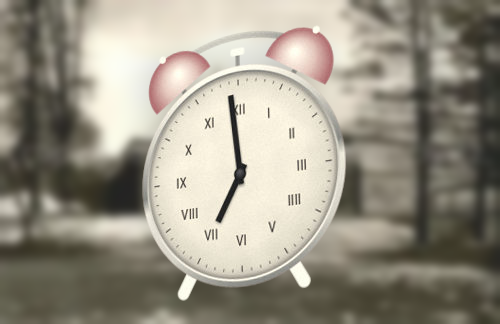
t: 6:59
